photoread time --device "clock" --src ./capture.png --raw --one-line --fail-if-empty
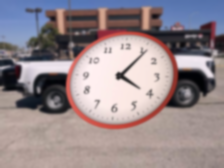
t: 4:06
